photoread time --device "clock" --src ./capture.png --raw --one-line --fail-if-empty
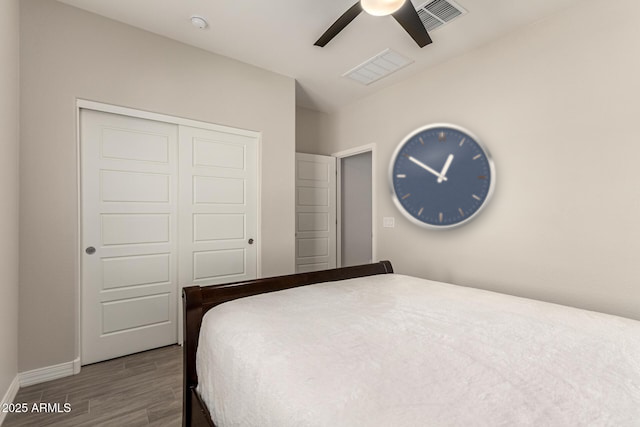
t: 12:50
